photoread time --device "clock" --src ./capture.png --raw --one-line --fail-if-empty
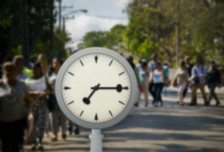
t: 7:15
